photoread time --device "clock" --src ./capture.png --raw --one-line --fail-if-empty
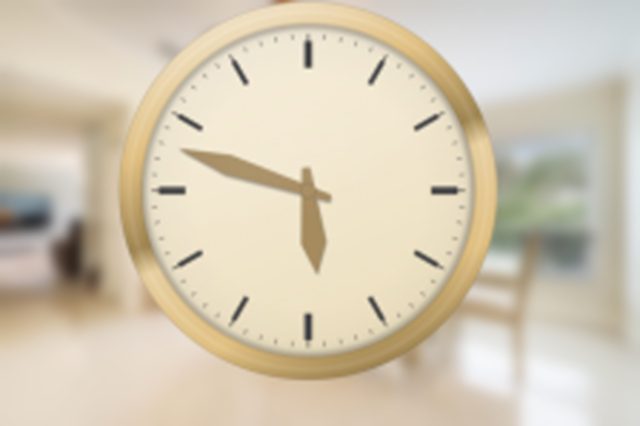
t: 5:48
